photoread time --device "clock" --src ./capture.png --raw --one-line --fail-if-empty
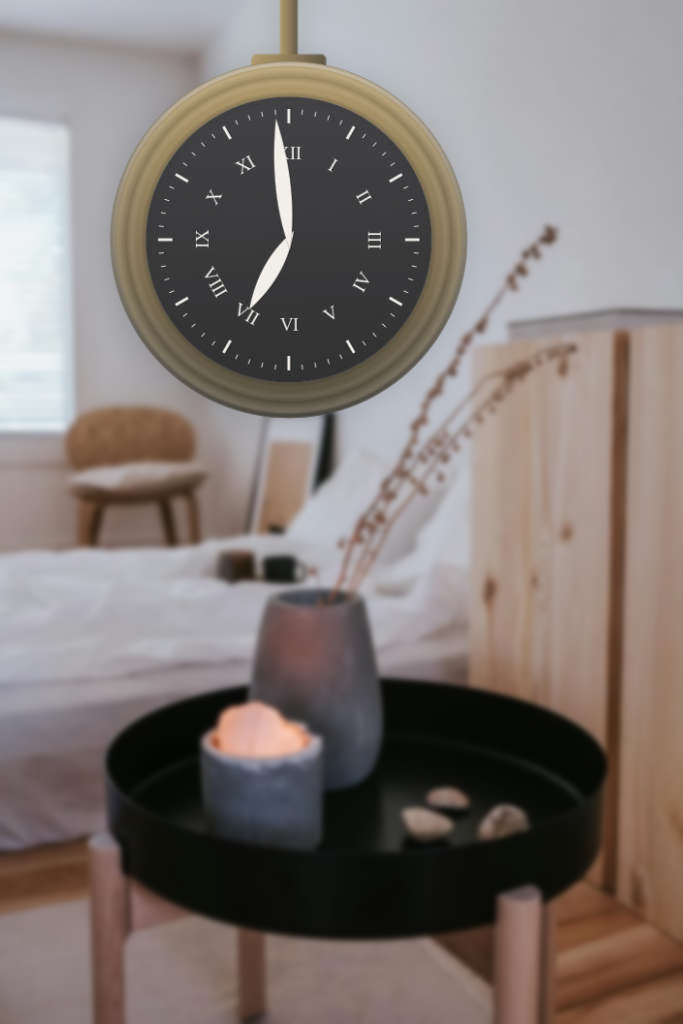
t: 6:59
